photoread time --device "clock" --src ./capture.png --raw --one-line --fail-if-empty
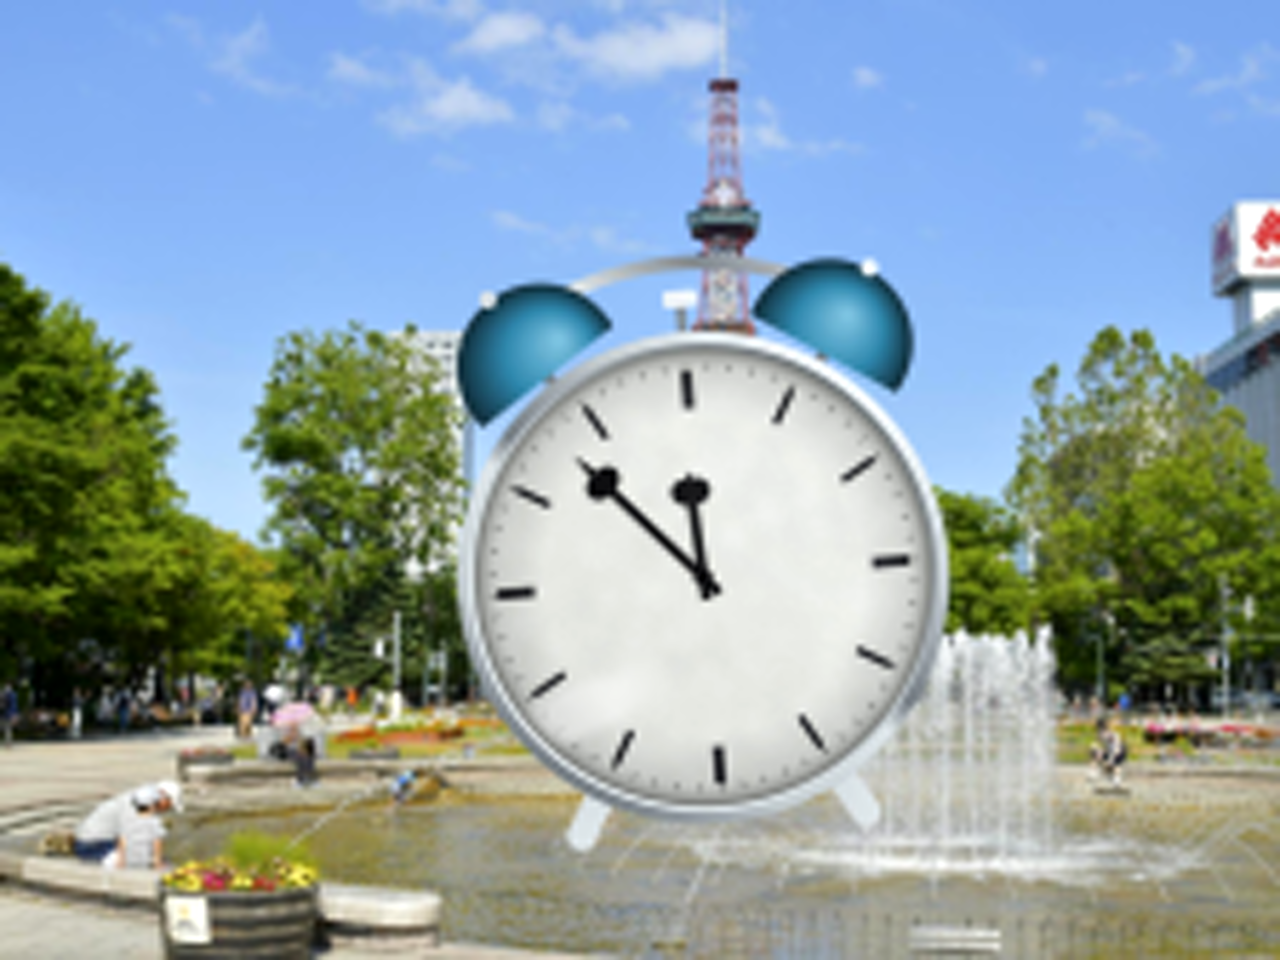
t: 11:53
